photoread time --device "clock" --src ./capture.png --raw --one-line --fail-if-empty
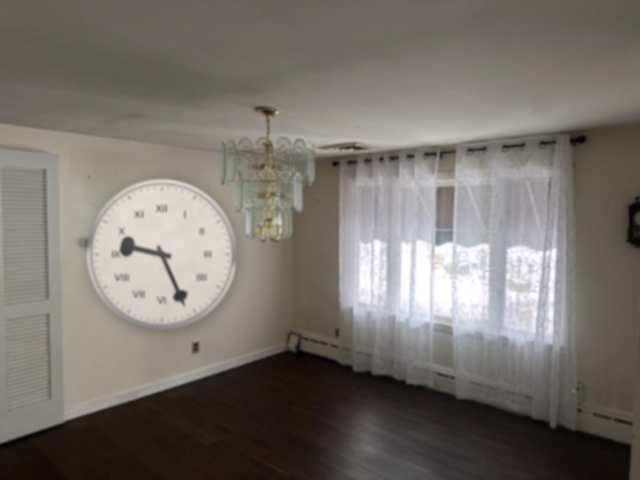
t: 9:26
